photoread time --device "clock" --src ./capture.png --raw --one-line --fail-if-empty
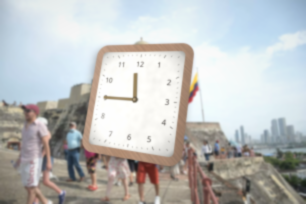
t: 11:45
